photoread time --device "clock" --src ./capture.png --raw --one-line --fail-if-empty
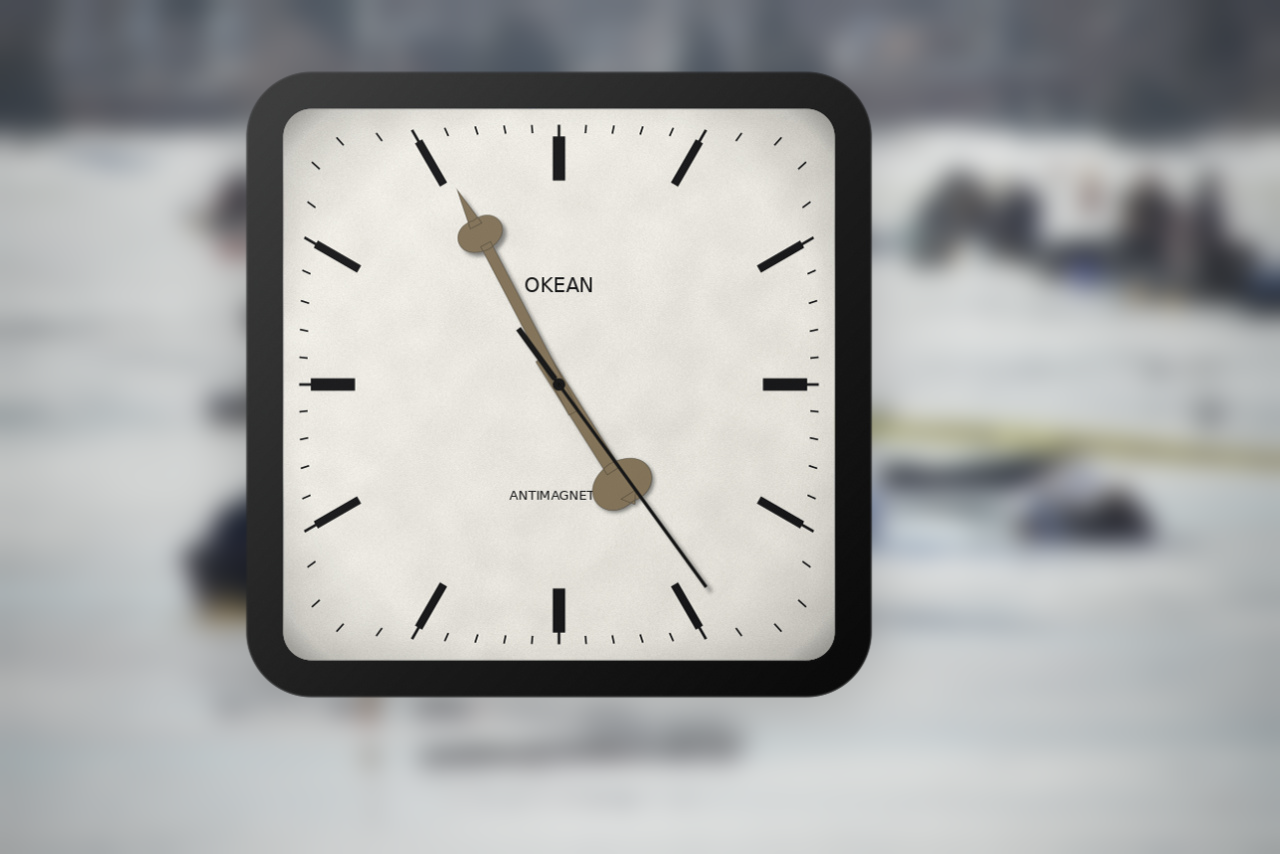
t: 4:55:24
